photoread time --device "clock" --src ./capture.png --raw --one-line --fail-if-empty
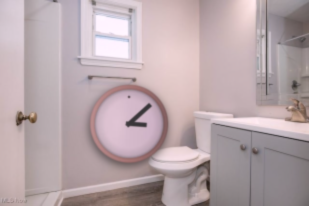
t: 3:08
